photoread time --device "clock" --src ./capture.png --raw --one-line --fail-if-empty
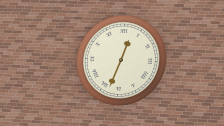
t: 12:33
